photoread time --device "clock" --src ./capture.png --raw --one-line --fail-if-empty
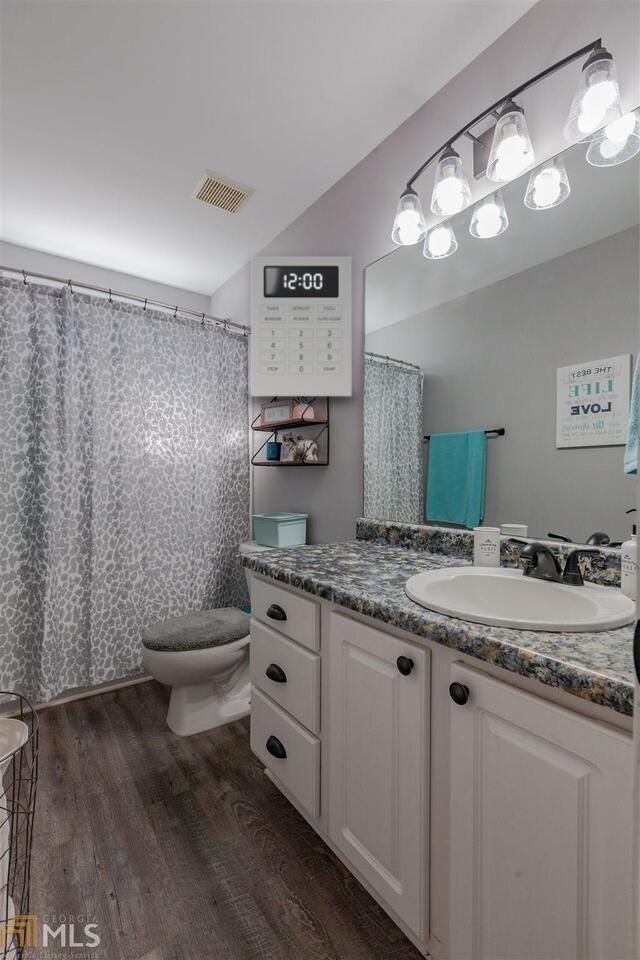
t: 12:00
